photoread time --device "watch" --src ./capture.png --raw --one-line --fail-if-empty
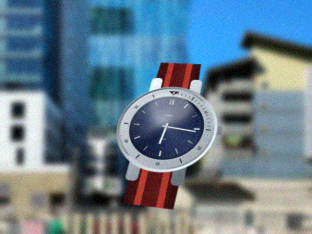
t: 6:16
